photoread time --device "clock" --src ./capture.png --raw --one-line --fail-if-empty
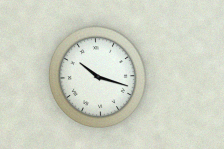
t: 10:18
